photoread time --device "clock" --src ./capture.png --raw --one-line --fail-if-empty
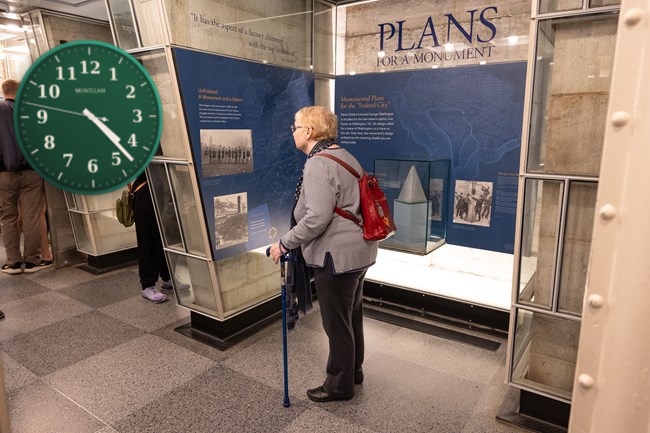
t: 4:22:47
